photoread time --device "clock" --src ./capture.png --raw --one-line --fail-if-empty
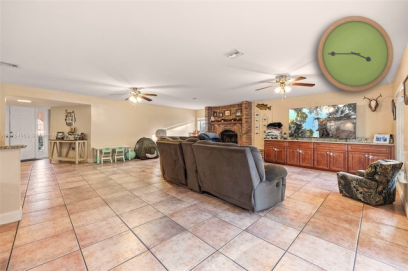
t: 3:45
